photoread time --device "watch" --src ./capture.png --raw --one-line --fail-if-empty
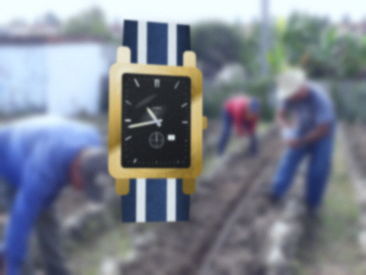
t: 10:43
